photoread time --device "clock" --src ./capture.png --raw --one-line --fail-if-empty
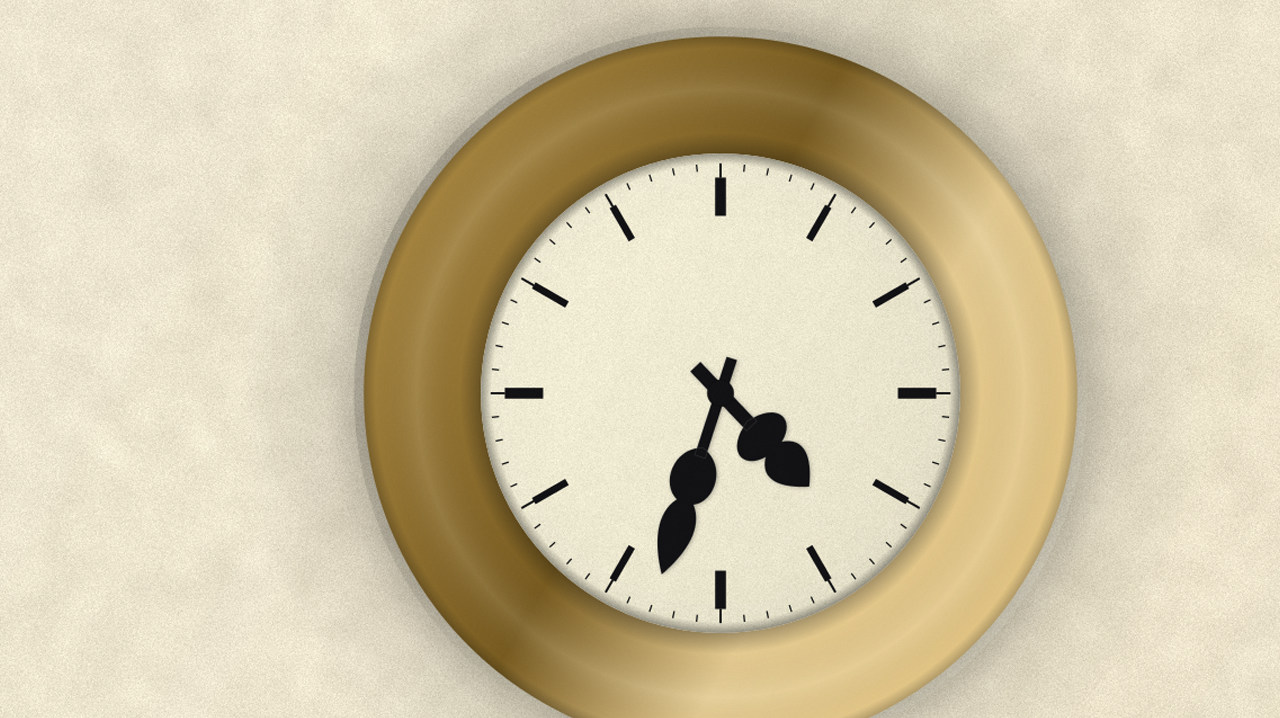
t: 4:33
